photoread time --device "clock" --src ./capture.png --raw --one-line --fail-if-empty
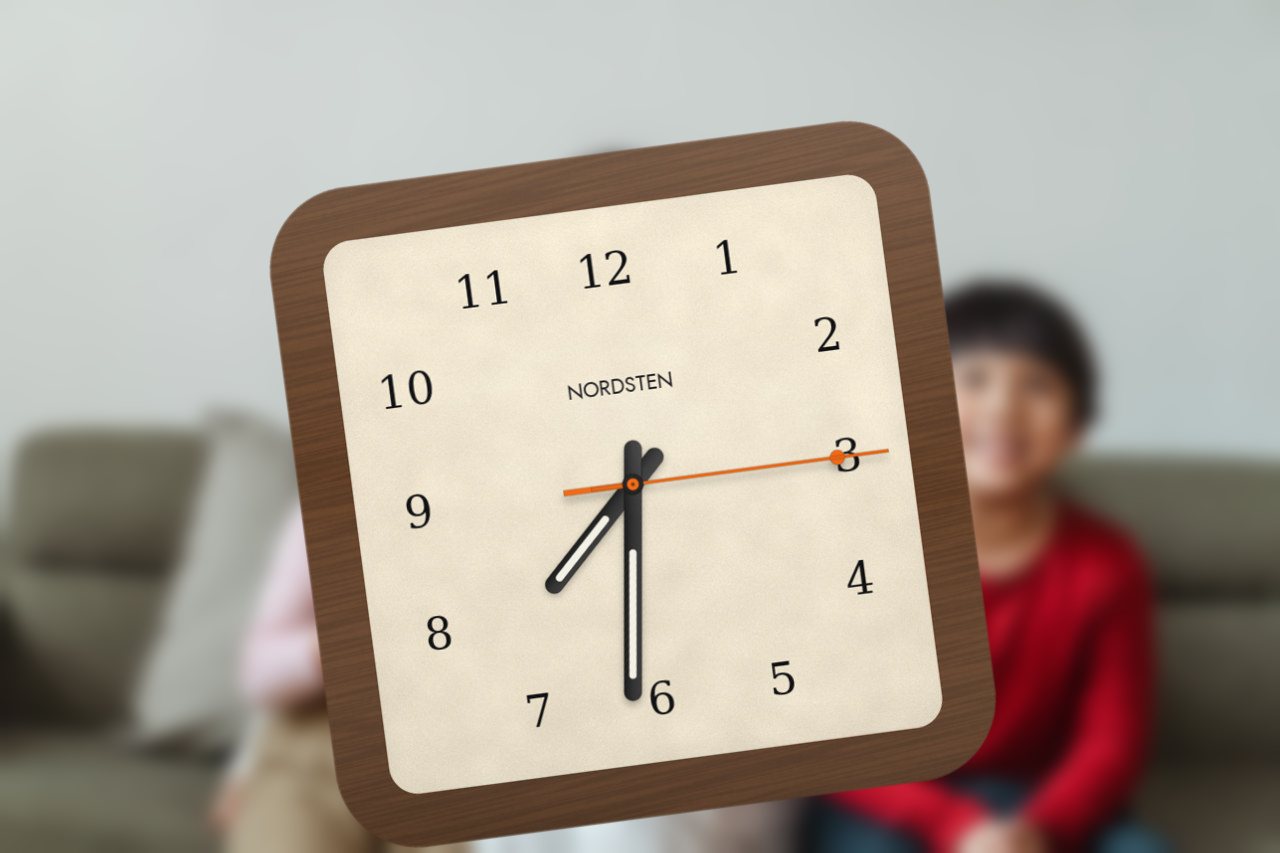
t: 7:31:15
